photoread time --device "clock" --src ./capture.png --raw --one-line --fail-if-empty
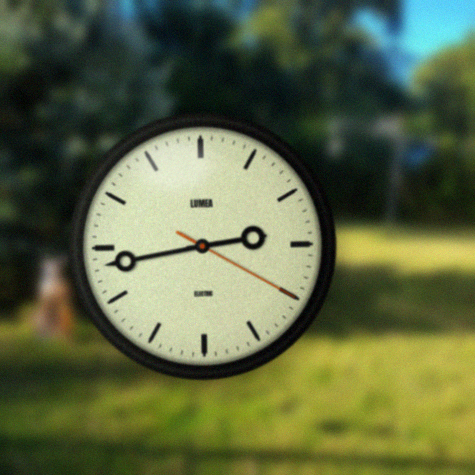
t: 2:43:20
